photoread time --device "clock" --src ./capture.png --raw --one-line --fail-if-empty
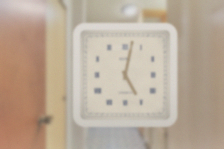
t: 5:02
